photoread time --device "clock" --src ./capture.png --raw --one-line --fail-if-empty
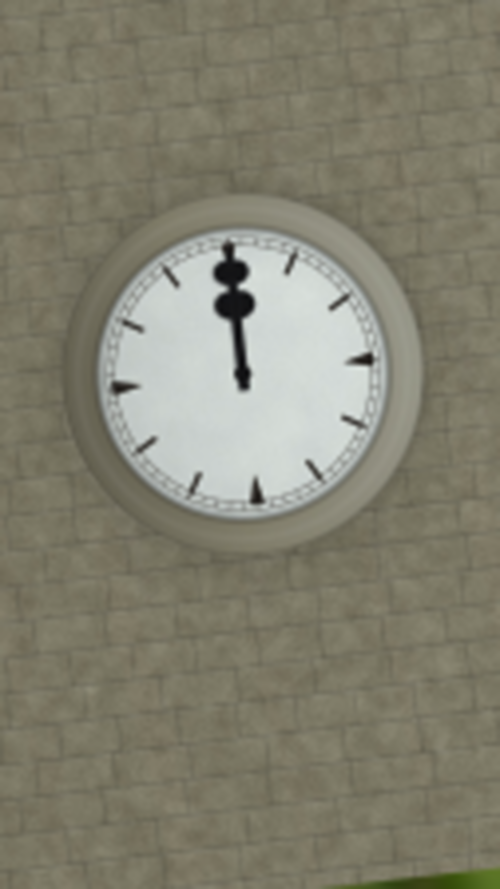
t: 12:00
